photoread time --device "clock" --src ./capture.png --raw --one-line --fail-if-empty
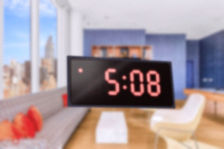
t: 5:08
